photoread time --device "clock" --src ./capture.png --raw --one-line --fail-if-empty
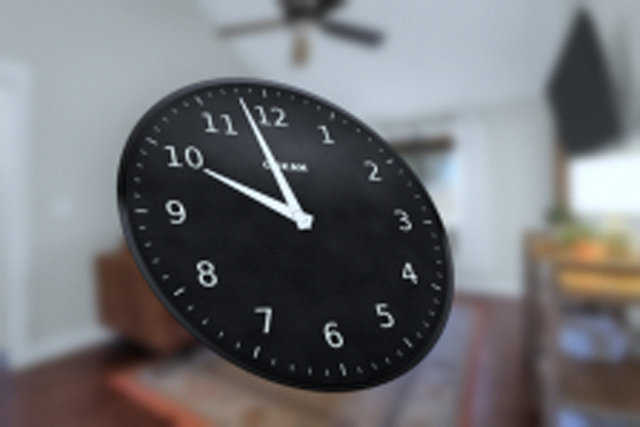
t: 9:58
